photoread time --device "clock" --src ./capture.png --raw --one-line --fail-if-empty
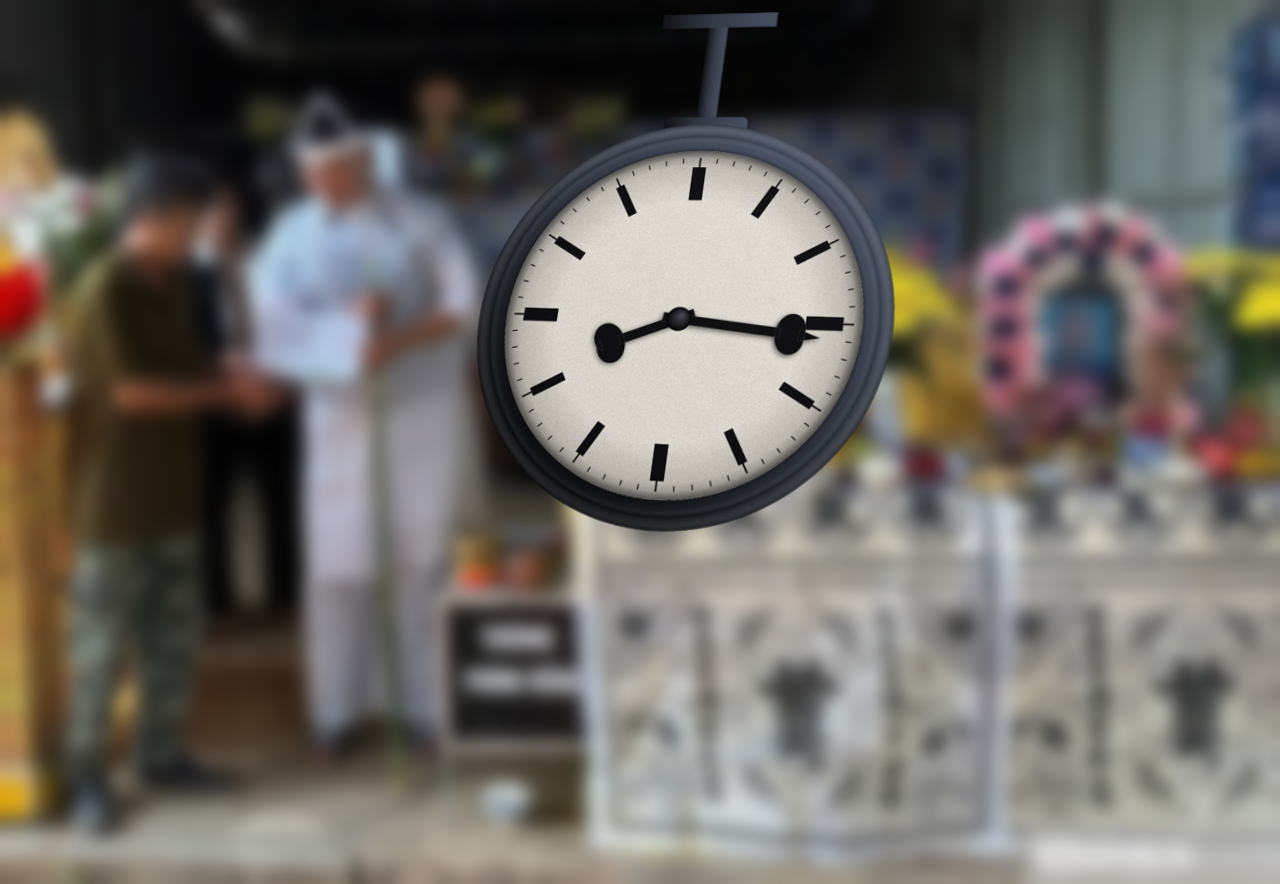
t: 8:16
